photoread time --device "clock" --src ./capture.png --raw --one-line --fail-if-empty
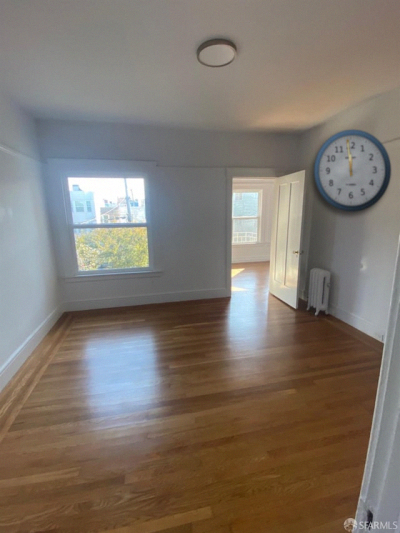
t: 11:59
